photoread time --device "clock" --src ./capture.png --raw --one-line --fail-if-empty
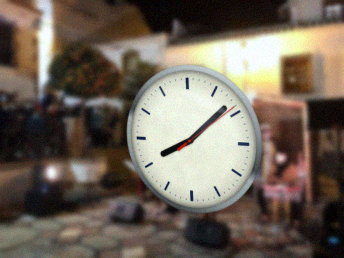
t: 8:08:09
